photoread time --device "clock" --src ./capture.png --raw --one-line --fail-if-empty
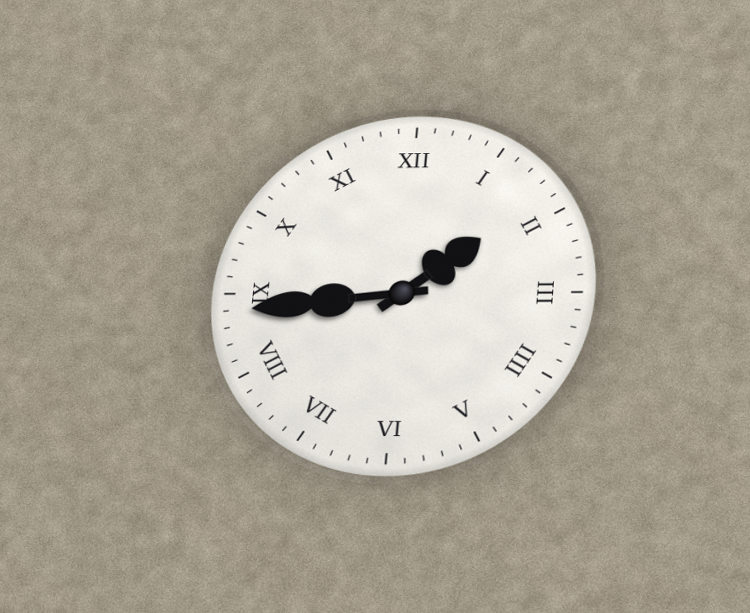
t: 1:44
